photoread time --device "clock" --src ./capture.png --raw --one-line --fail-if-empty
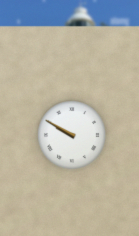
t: 9:50
